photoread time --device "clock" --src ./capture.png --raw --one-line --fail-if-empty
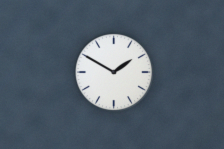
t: 1:50
